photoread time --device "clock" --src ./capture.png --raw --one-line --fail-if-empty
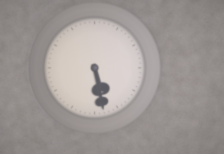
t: 5:28
